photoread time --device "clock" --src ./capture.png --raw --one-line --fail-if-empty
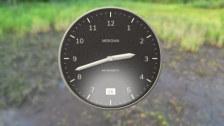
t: 2:42
